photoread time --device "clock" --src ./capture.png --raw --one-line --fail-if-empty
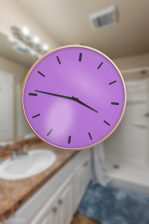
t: 3:46
